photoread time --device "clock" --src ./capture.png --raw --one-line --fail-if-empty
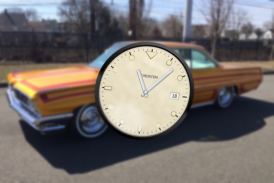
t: 11:07
